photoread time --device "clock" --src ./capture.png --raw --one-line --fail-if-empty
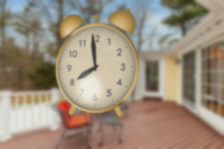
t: 7:59
